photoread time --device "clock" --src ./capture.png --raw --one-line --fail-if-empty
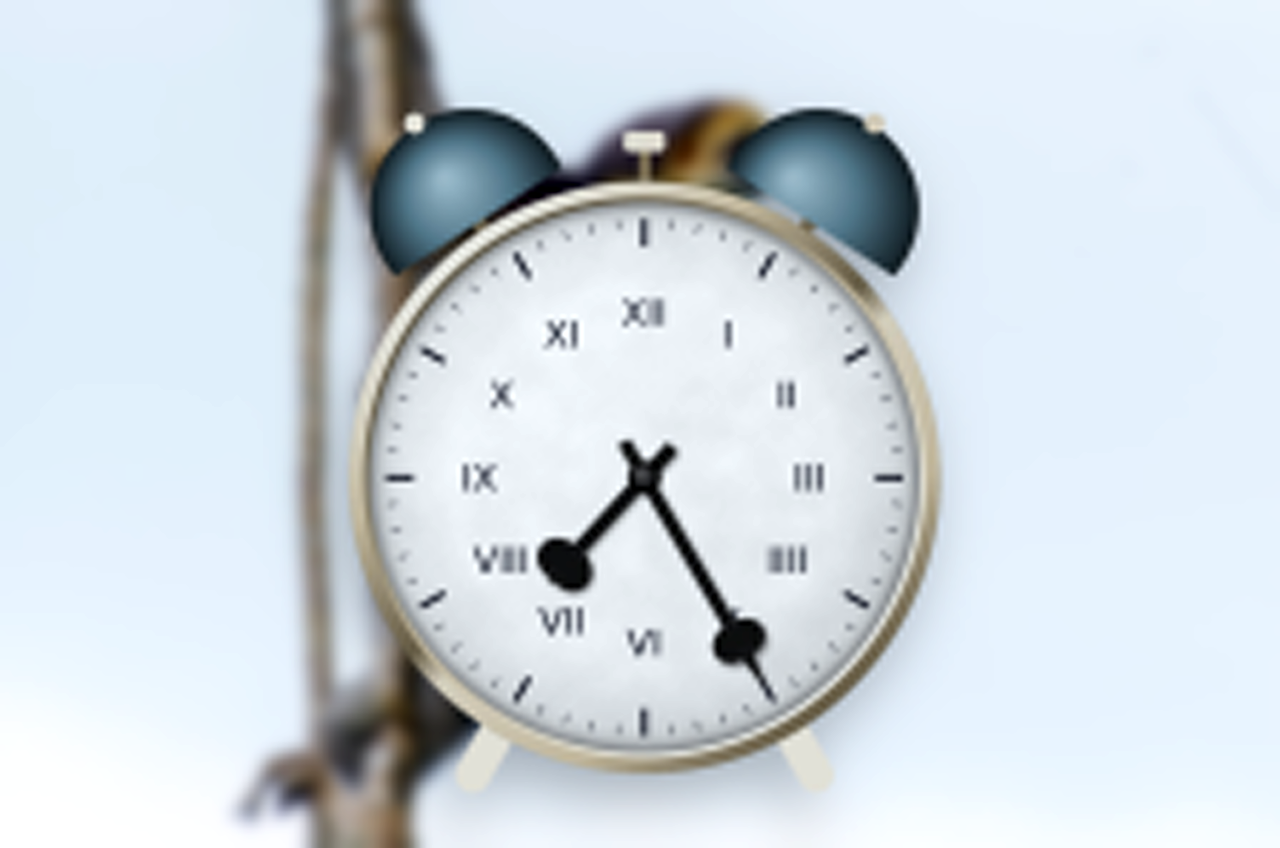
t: 7:25
